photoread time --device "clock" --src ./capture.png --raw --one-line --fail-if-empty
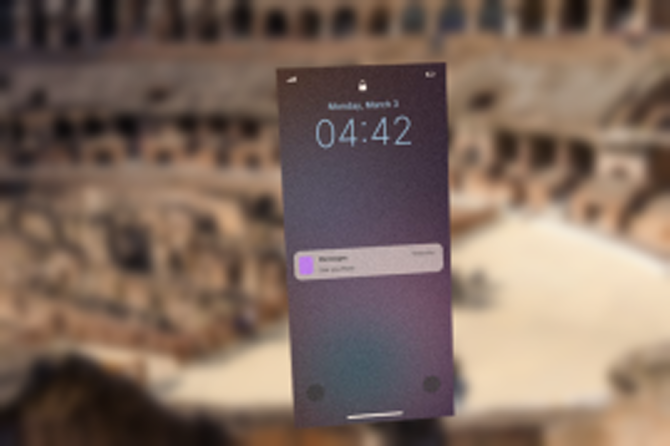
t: 4:42
